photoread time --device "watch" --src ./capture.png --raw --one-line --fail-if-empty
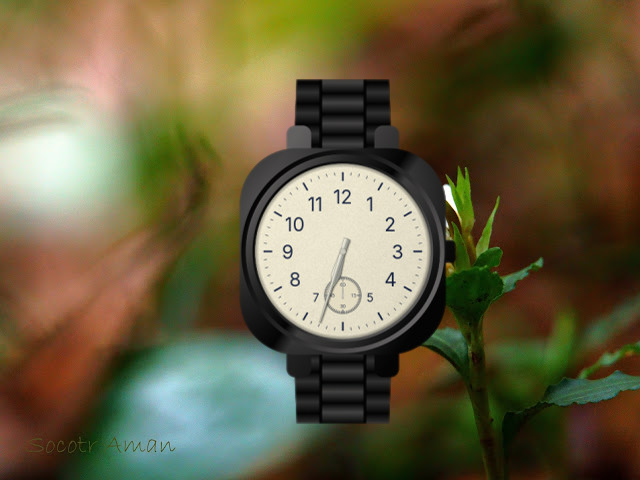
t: 6:33
